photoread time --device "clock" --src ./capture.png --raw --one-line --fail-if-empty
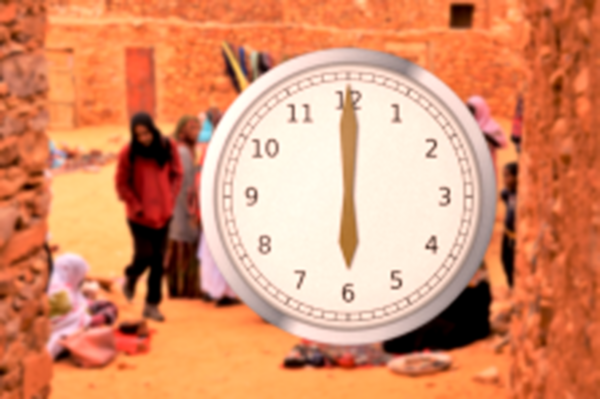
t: 6:00
